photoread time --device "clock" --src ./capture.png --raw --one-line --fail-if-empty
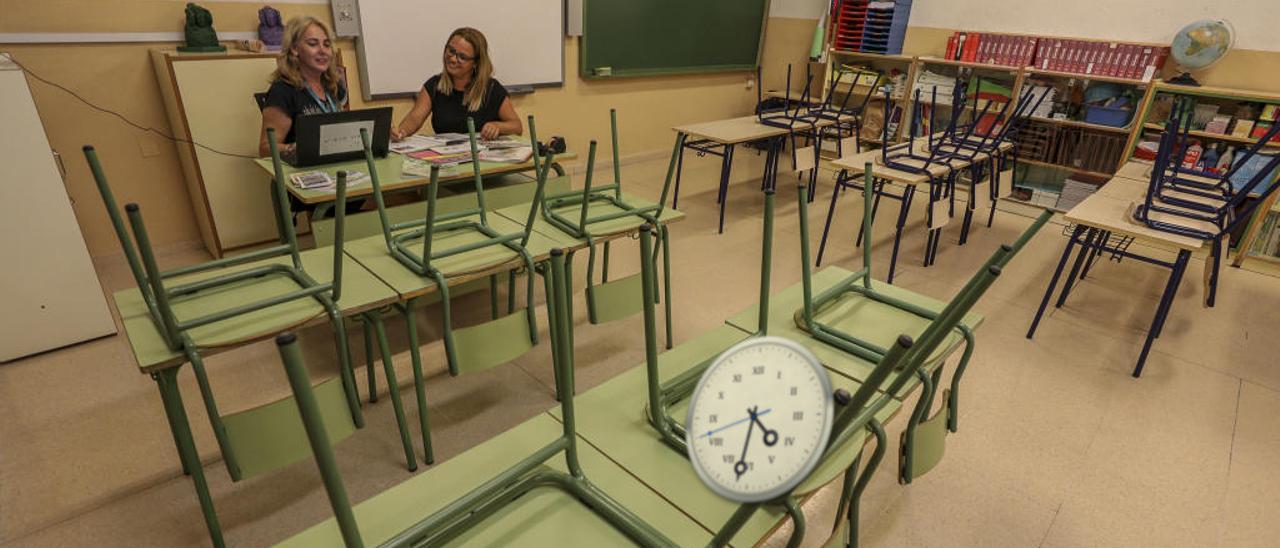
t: 4:31:42
